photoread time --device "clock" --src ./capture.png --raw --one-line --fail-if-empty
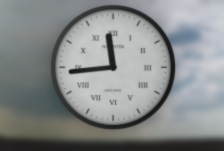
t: 11:44
